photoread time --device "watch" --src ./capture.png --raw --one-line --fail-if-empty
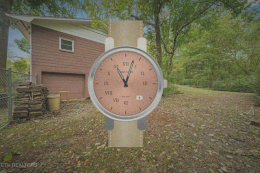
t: 11:03
